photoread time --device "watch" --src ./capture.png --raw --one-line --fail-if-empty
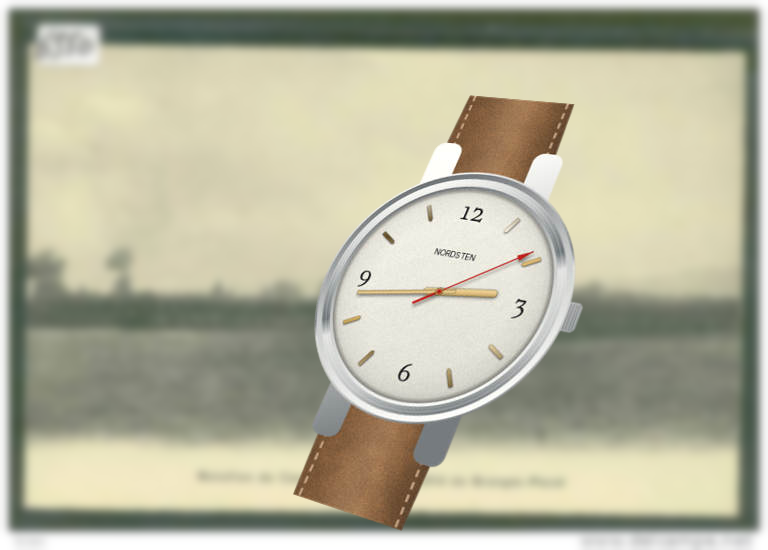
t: 2:43:09
